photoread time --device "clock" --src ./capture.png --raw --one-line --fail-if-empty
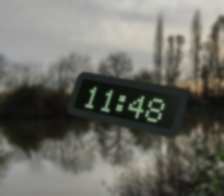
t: 11:48
